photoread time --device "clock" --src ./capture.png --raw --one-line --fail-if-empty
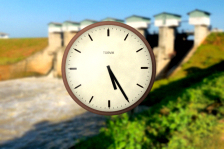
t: 5:25
